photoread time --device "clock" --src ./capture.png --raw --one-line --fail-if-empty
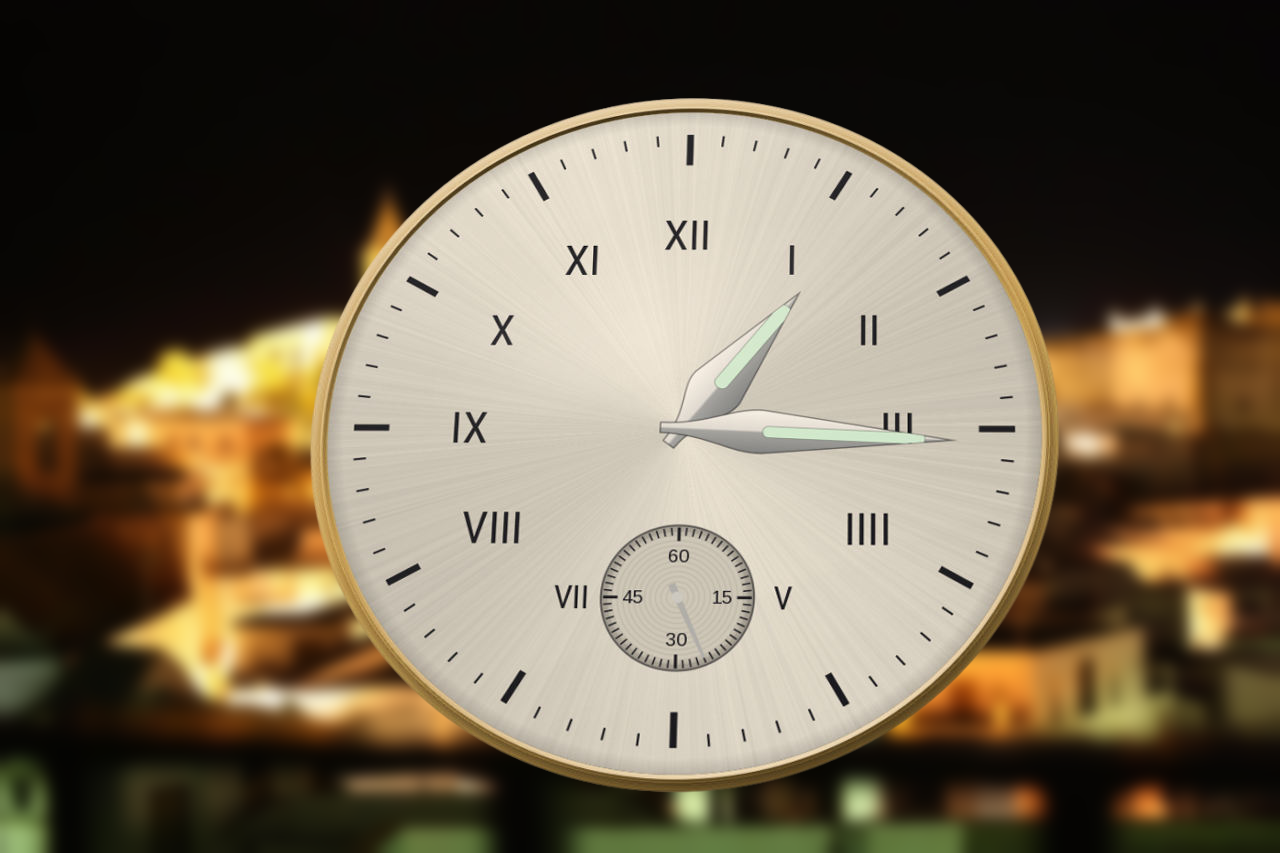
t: 1:15:26
